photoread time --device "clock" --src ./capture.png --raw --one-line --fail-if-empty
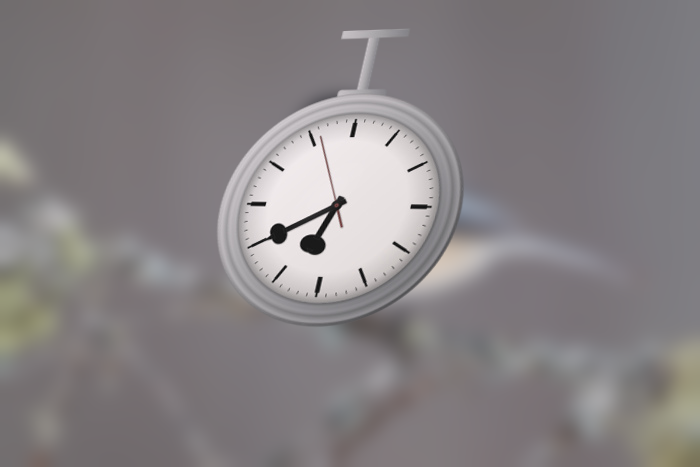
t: 6:39:56
